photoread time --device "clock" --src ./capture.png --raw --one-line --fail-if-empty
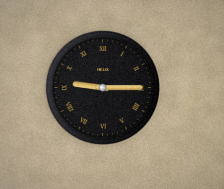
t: 9:15
